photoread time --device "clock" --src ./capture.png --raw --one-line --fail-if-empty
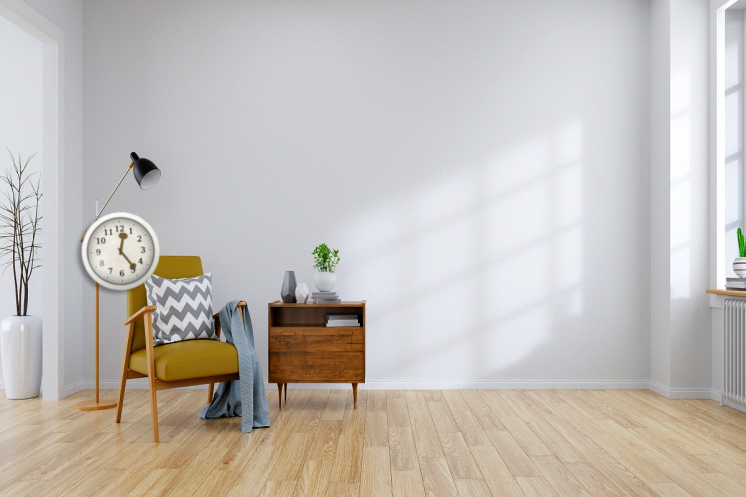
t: 12:24
